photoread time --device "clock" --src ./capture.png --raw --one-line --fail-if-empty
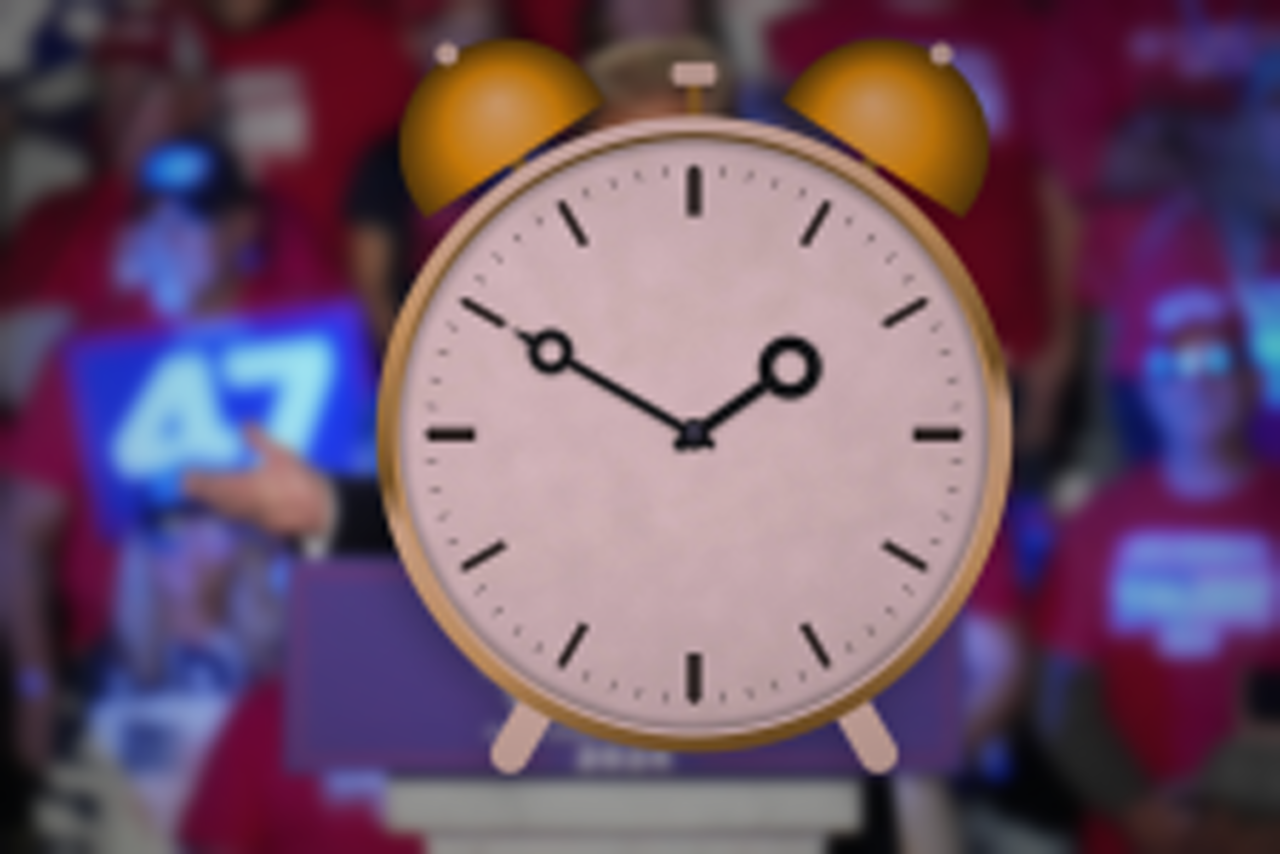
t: 1:50
